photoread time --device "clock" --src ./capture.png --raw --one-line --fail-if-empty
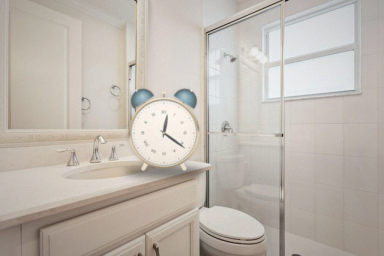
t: 12:21
